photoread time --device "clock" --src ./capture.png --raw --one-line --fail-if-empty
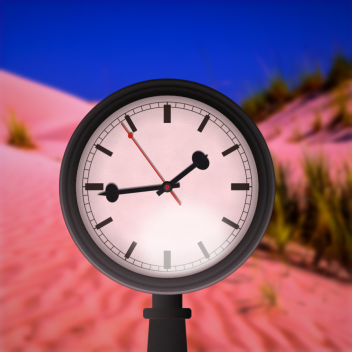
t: 1:43:54
